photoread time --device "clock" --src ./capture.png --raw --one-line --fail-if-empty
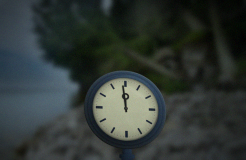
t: 11:59
